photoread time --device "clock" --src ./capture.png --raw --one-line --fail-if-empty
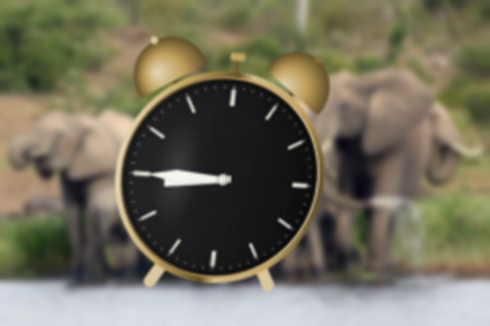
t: 8:45
